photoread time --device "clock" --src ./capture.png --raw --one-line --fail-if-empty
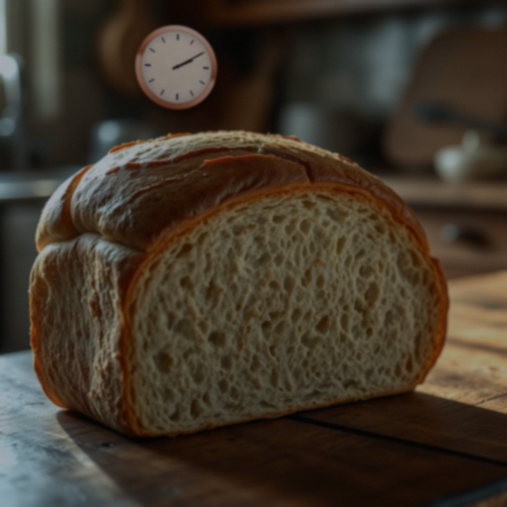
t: 2:10
